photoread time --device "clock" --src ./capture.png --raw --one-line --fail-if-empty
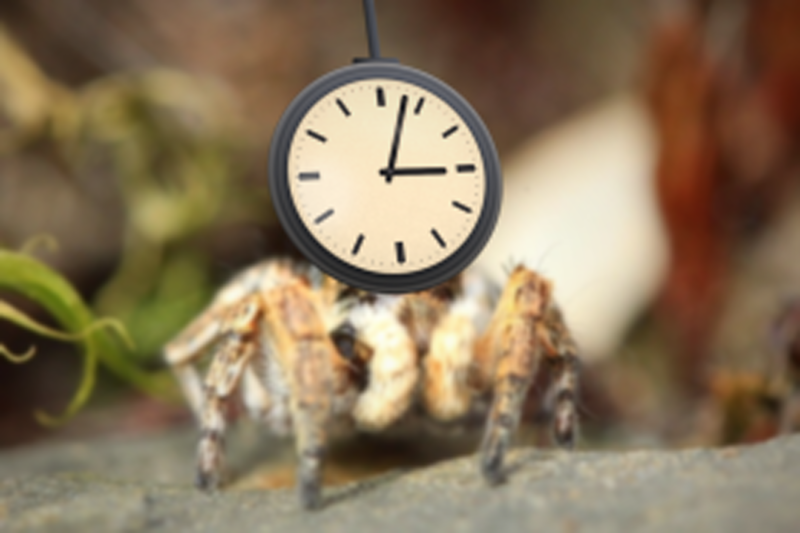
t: 3:03
